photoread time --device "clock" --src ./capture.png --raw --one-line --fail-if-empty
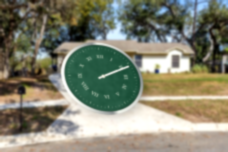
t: 2:11
